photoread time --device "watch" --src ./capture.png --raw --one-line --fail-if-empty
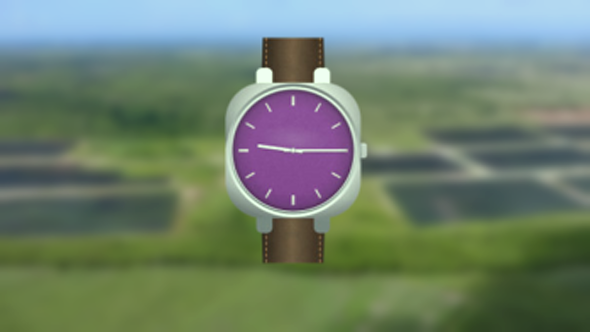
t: 9:15
